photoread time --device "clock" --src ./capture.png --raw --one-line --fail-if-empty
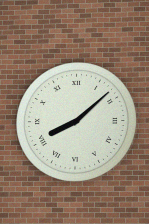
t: 8:08
